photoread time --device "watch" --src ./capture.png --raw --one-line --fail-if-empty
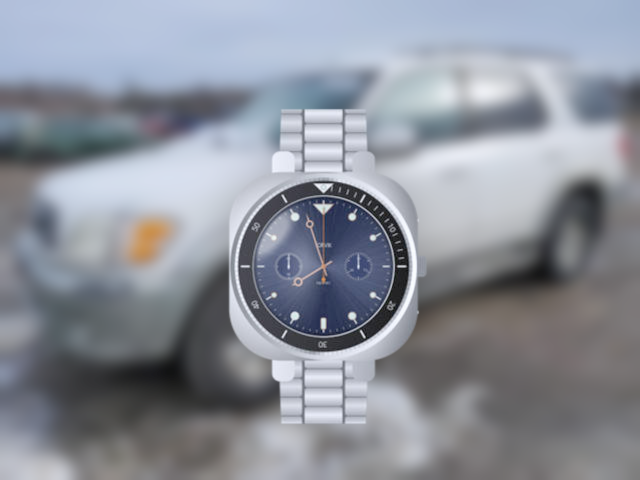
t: 7:57
